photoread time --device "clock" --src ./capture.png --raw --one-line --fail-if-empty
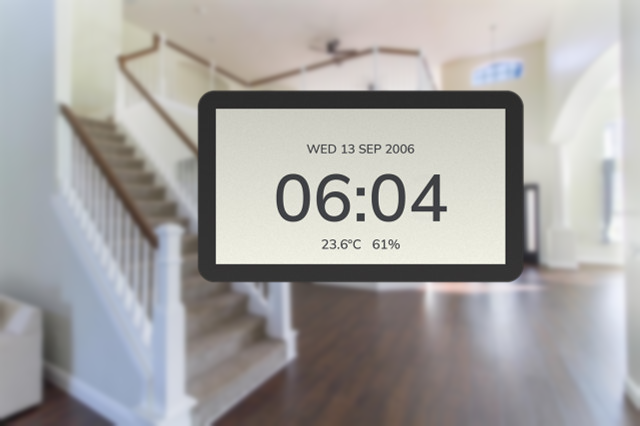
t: 6:04
